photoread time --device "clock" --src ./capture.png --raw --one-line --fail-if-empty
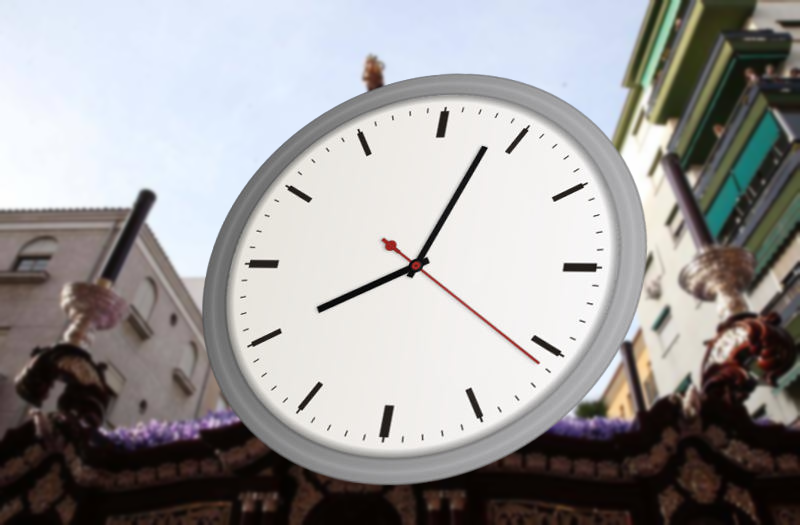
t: 8:03:21
